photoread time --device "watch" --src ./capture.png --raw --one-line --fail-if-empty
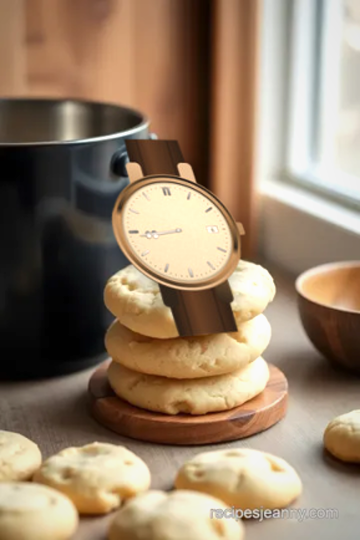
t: 8:44
